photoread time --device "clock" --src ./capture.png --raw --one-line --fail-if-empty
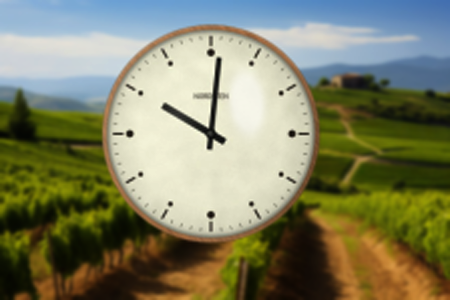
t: 10:01
